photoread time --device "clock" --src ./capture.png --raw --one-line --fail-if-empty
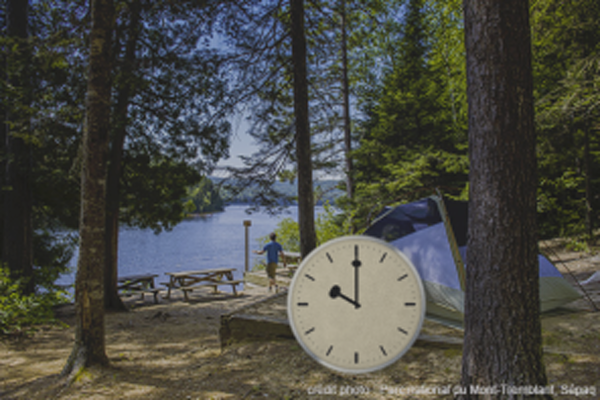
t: 10:00
